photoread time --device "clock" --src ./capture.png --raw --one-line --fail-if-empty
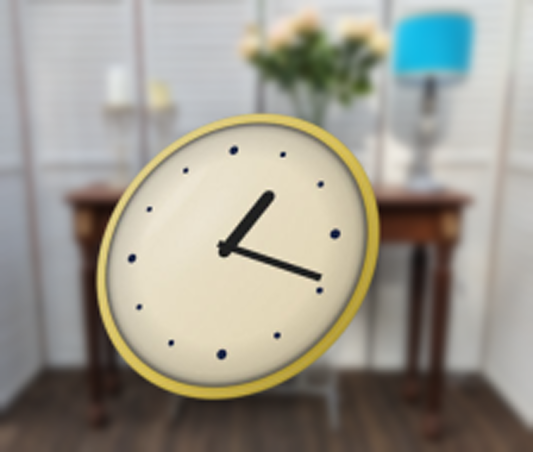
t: 1:19
